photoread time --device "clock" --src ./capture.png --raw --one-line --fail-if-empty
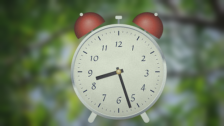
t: 8:27
